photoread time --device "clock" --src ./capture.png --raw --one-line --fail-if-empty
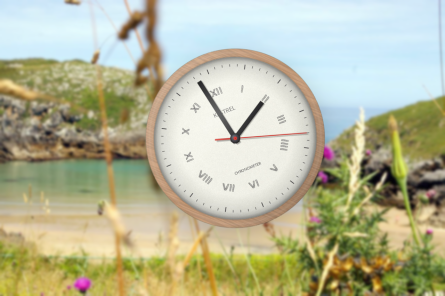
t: 1:58:18
